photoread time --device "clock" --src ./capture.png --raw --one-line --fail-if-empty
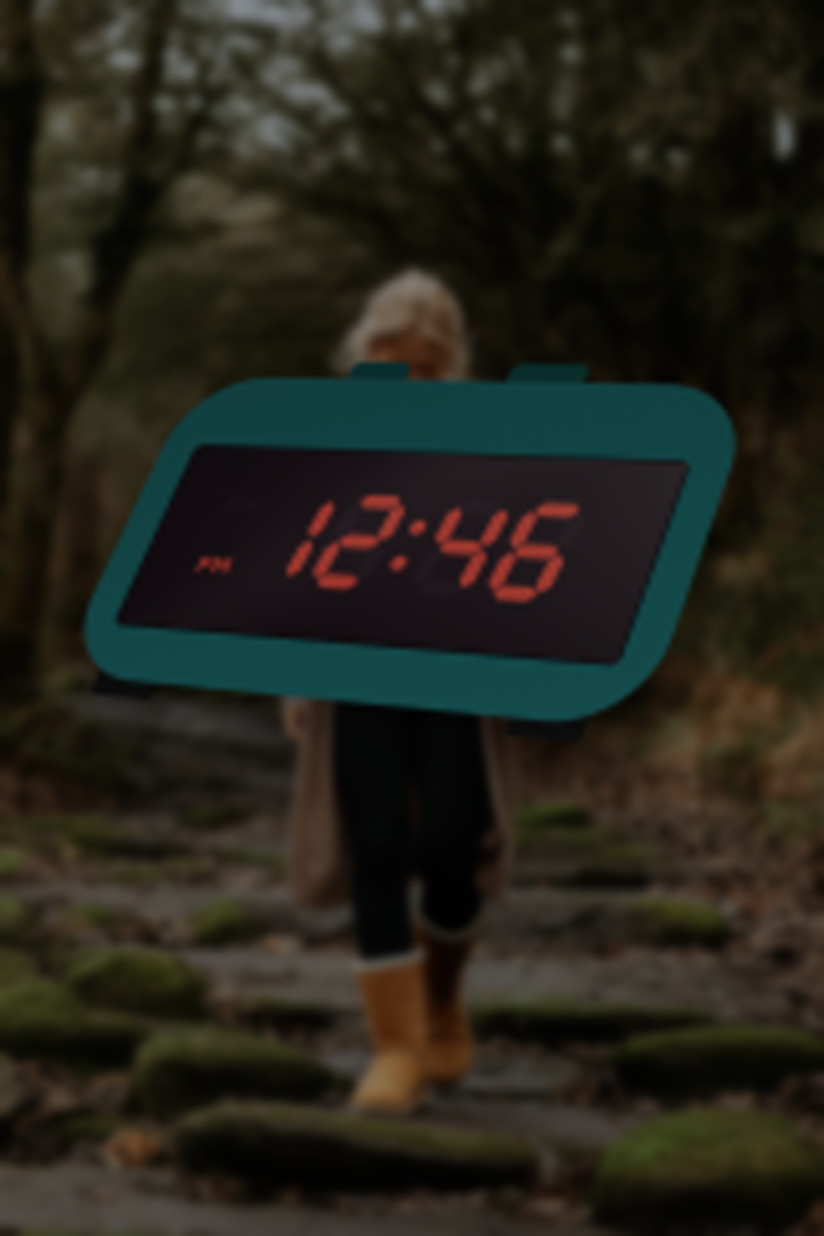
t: 12:46
